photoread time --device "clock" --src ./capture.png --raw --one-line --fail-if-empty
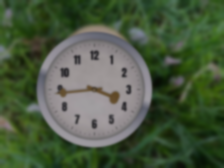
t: 3:44
